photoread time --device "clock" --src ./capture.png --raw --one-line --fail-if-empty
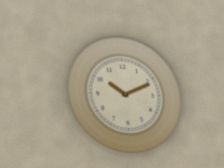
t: 10:11
